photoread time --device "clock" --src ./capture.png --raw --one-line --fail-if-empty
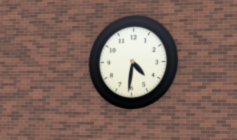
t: 4:31
